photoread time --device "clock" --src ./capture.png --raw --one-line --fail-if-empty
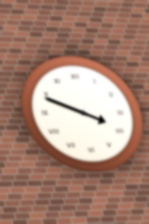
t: 3:49
